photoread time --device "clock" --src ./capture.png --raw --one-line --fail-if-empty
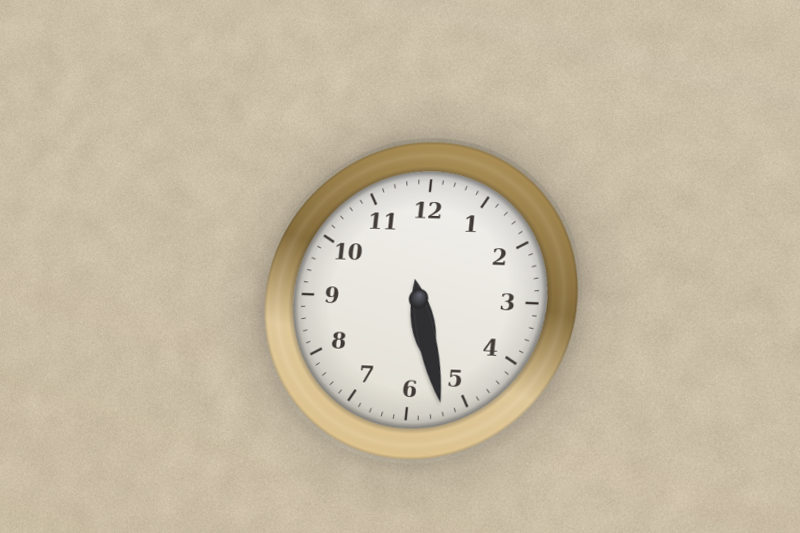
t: 5:27
